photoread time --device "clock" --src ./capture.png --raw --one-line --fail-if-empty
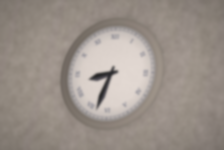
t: 8:33
